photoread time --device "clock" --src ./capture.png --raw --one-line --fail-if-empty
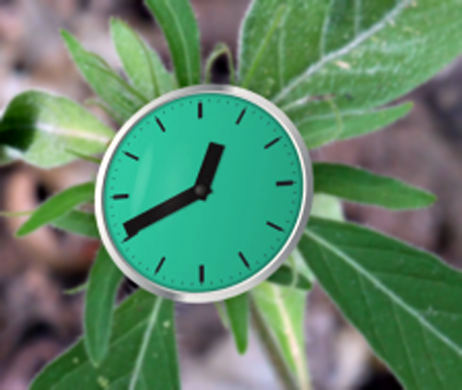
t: 12:41
